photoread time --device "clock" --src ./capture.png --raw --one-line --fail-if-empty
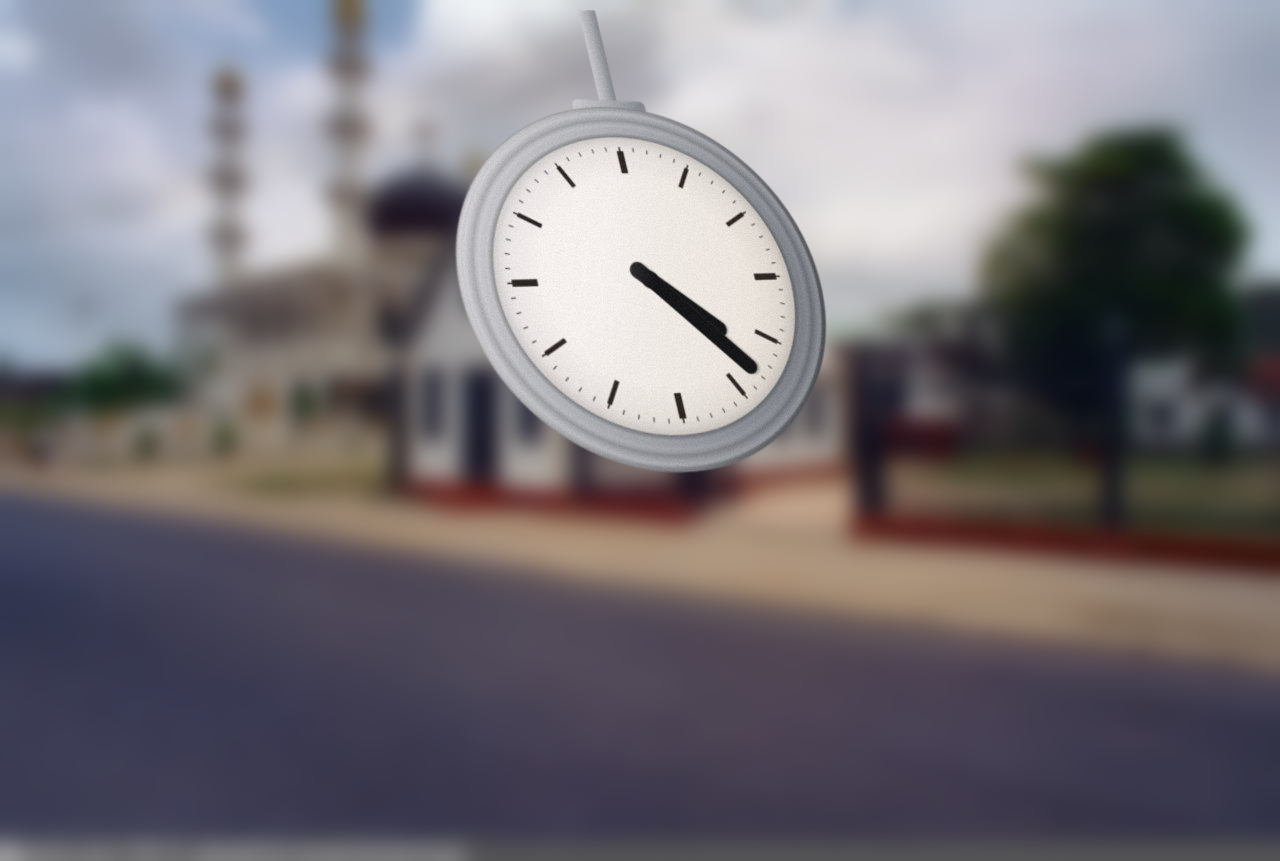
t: 4:23
